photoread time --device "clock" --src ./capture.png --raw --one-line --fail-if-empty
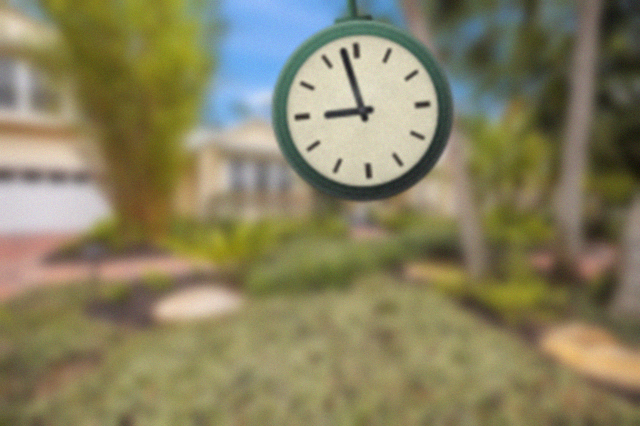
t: 8:58
